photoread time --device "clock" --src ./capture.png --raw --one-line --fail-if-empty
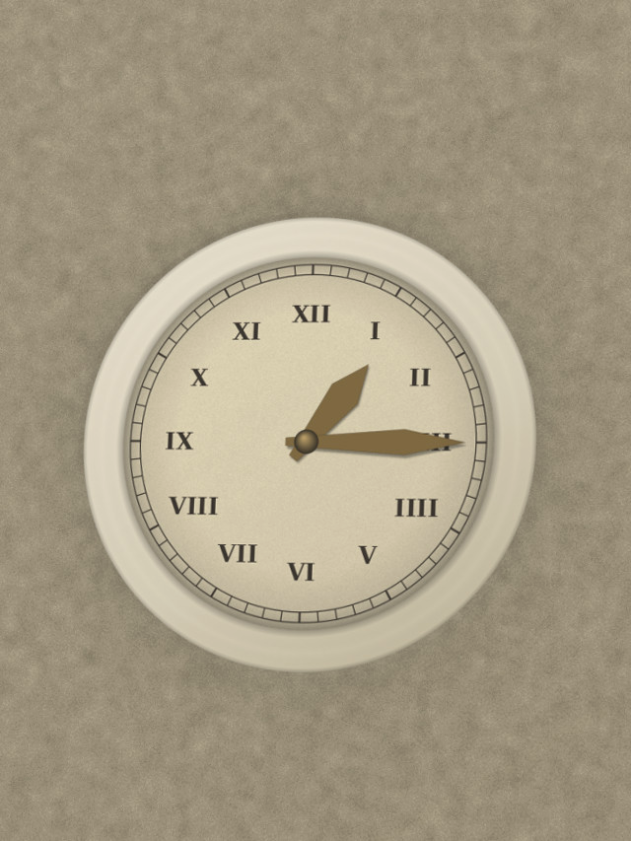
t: 1:15
